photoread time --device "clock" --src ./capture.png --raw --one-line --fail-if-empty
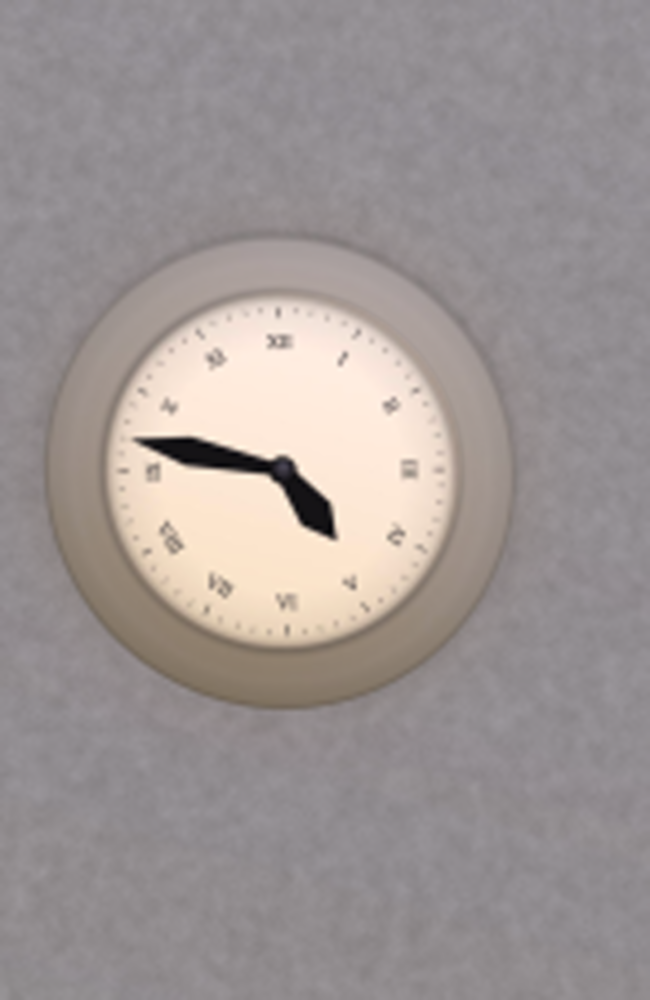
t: 4:47
